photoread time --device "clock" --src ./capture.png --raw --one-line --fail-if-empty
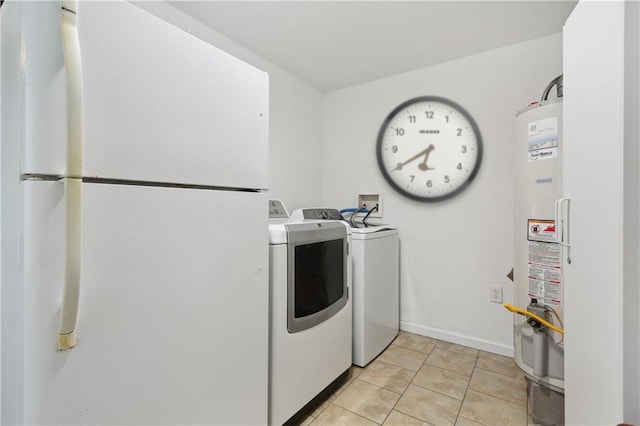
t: 6:40
